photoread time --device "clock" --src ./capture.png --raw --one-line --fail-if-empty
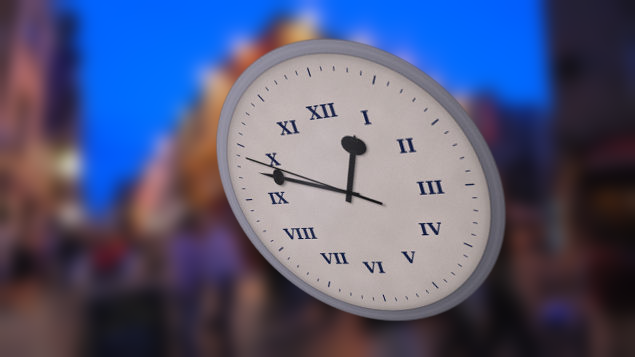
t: 12:47:49
